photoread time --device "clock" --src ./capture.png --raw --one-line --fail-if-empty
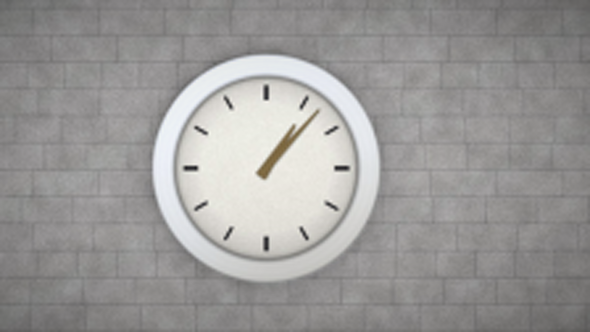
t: 1:07
